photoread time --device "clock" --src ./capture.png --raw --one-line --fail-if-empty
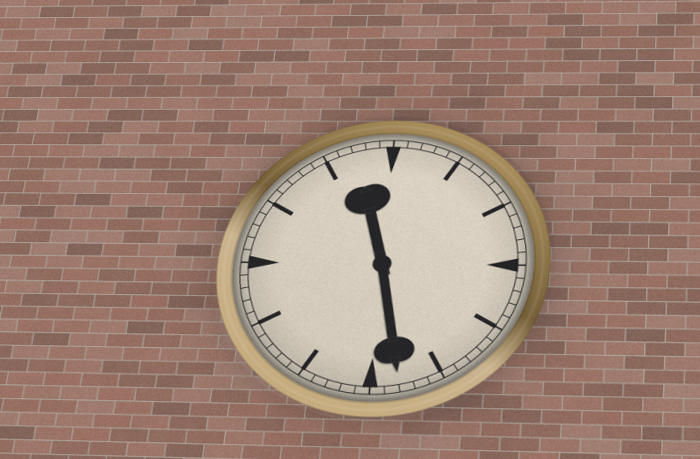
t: 11:28
